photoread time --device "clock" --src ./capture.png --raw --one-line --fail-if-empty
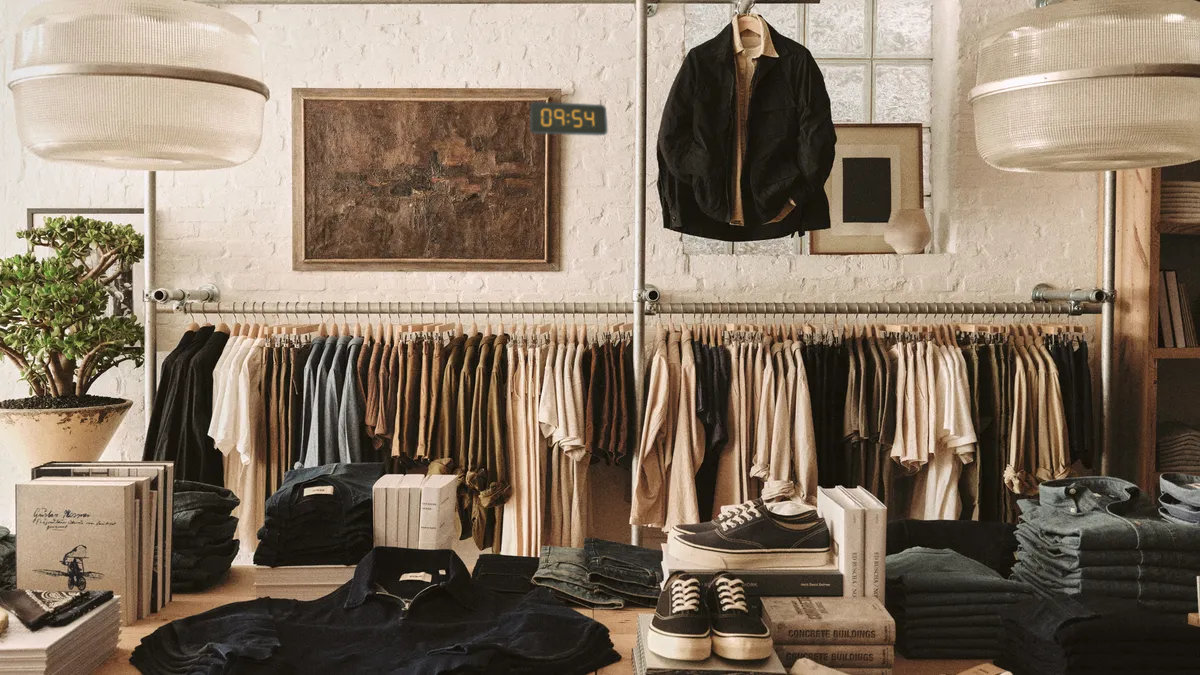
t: 9:54
